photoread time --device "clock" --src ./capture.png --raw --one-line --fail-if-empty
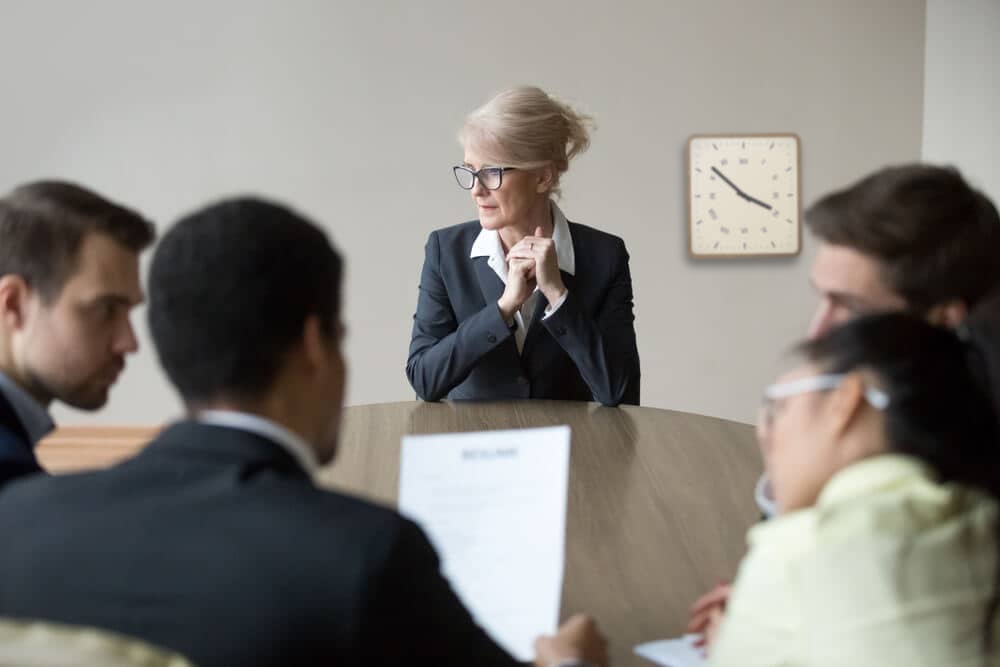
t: 3:52
